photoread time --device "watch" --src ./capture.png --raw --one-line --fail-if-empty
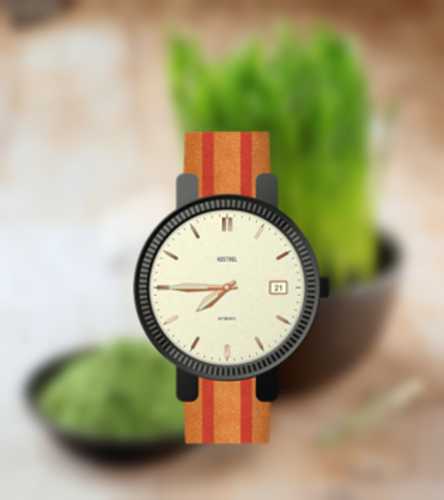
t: 7:45
